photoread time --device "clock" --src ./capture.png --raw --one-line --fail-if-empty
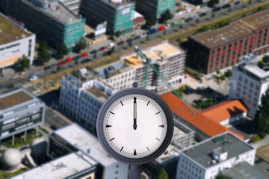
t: 12:00
